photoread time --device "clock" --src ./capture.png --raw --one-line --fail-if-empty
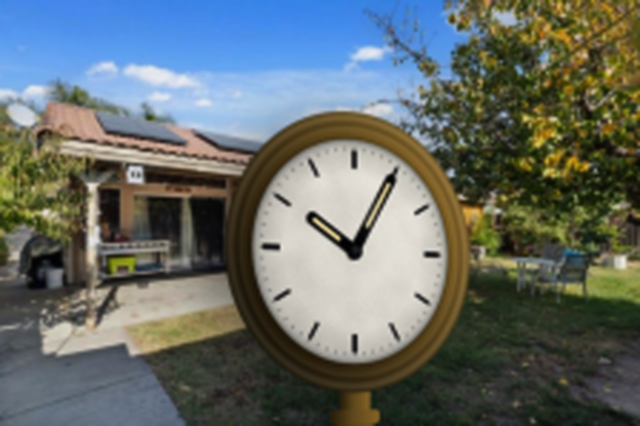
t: 10:05
